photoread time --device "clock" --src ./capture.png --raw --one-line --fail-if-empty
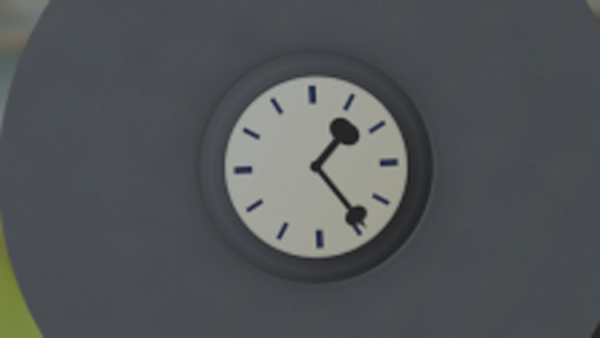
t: 1:24
